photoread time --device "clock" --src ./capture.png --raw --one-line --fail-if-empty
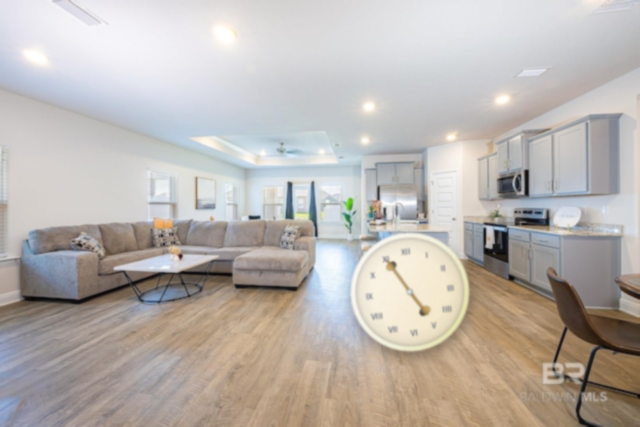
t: 4:55
